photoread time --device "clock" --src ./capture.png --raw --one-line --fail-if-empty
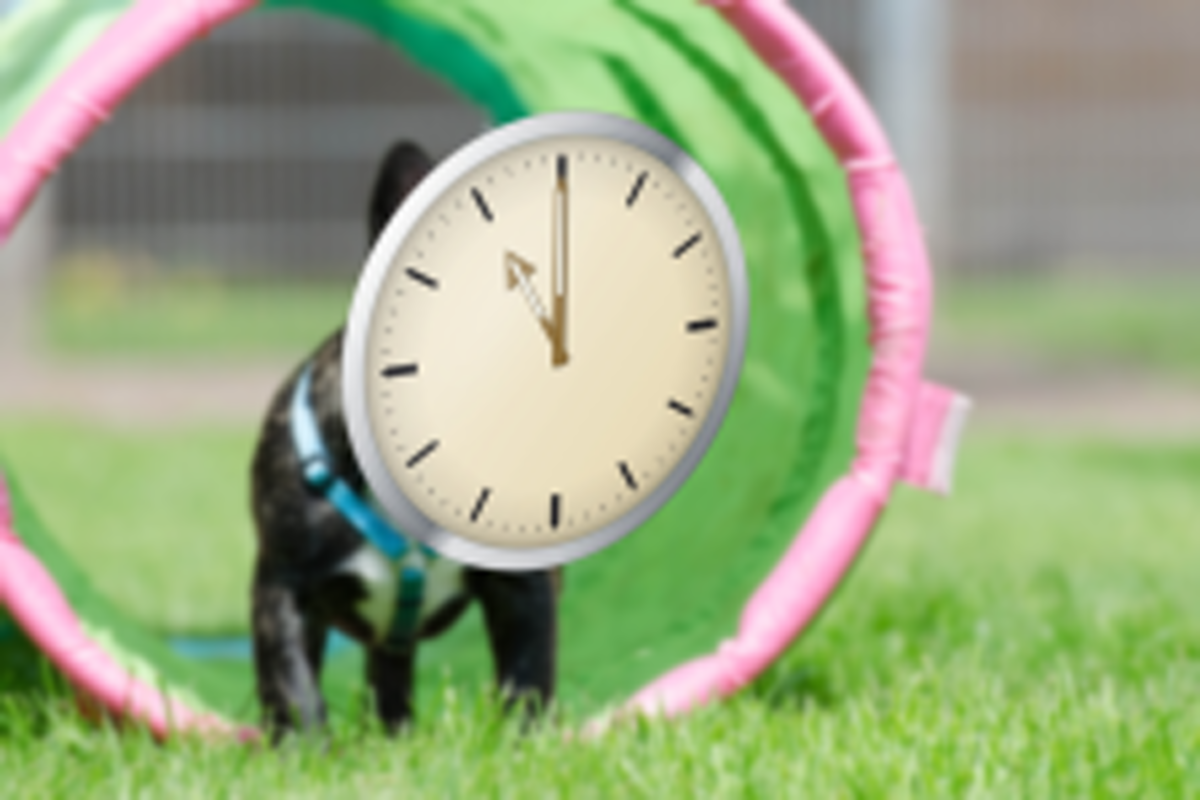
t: 11:00
